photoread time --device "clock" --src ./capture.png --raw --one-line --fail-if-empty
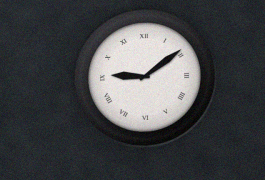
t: 9:09
